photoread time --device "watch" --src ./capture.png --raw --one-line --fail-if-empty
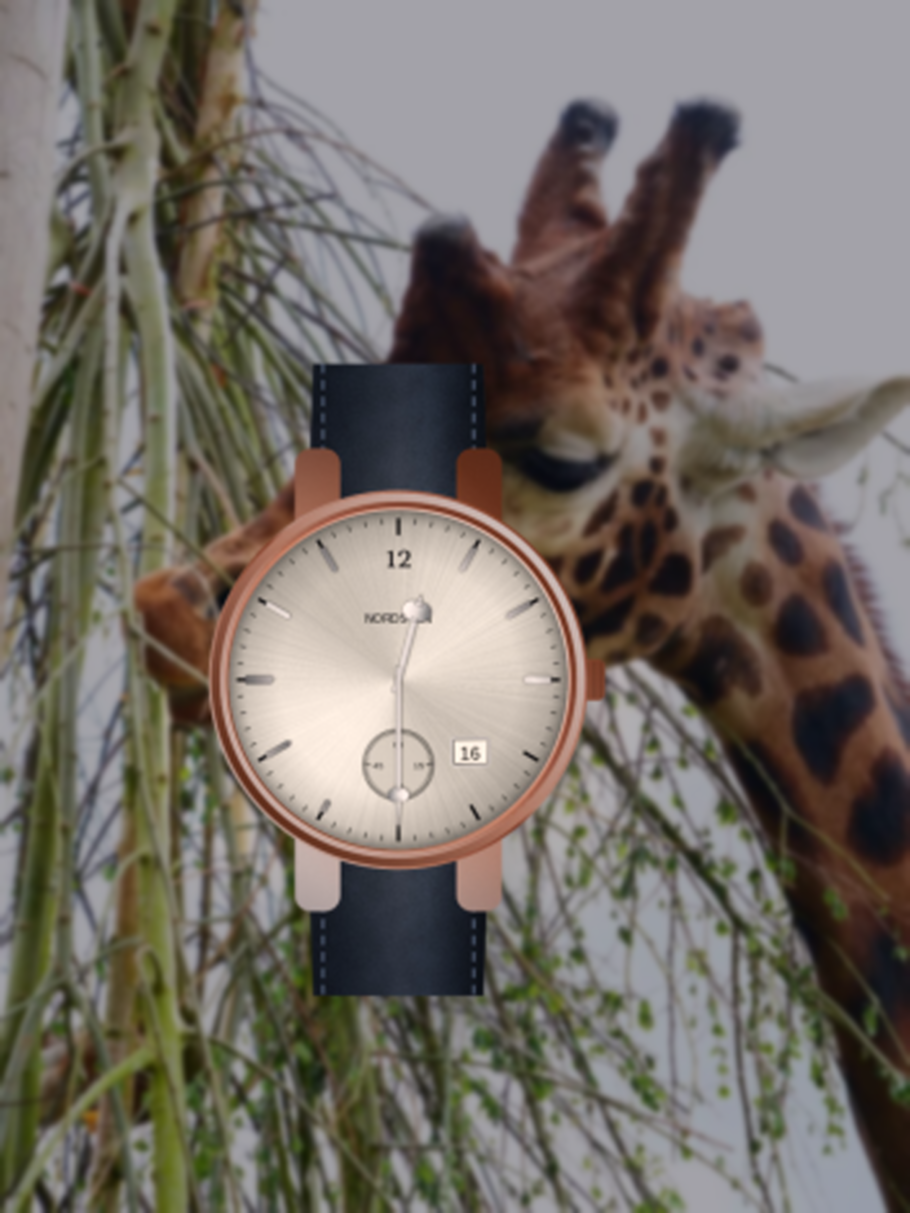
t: 12:30
